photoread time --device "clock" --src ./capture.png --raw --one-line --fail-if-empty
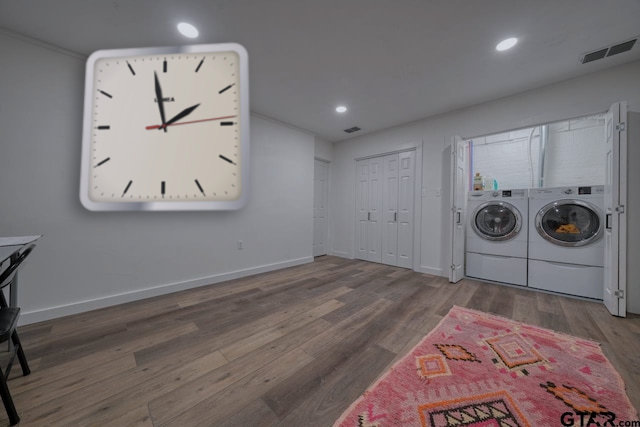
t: 1:58:14
